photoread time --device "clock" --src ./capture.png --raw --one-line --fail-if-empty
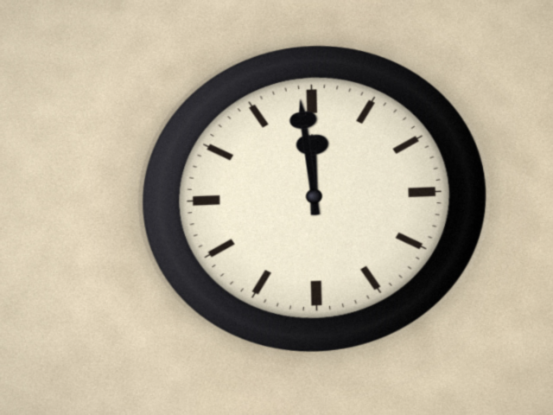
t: 11:59
